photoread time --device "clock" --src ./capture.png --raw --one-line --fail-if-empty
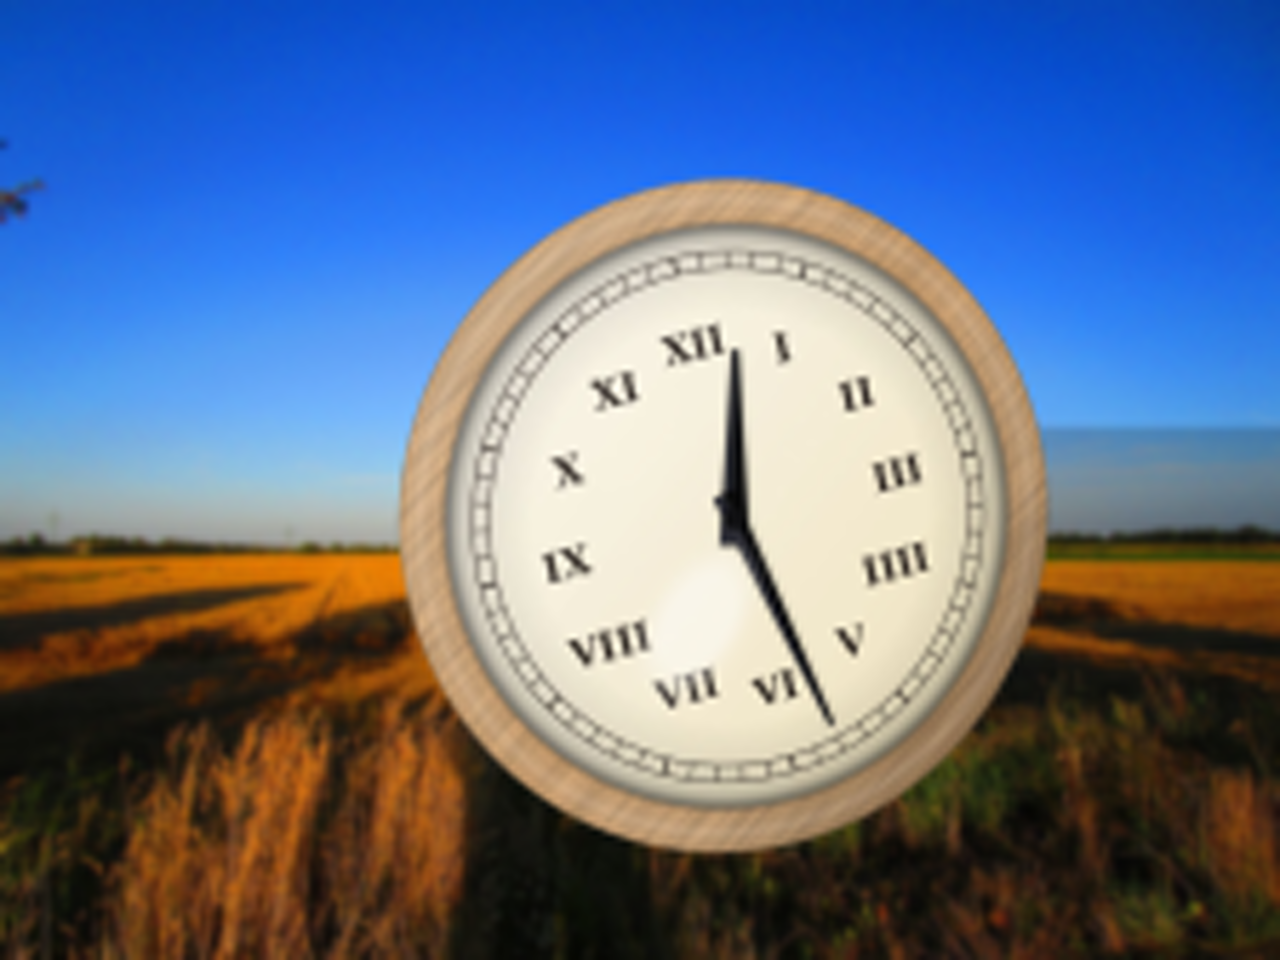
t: 12:28
